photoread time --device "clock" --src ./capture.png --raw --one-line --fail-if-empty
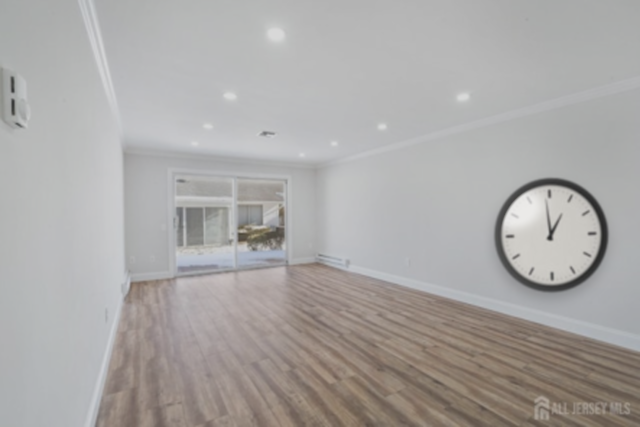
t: 12:59
